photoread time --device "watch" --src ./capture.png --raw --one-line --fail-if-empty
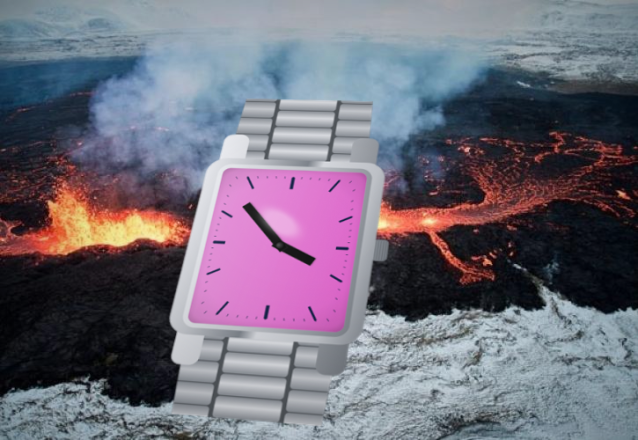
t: 3:53
